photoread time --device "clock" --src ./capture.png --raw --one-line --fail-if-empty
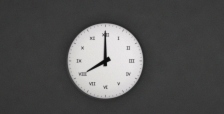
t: 8:00
